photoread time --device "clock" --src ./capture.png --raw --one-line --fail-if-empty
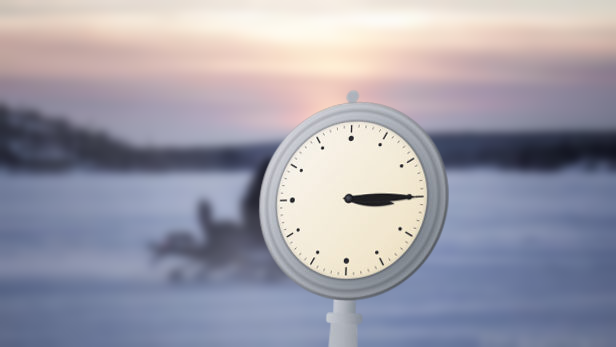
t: 3:15
